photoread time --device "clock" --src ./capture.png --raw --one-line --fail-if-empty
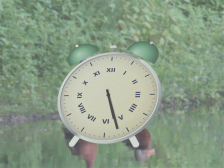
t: 5:27
